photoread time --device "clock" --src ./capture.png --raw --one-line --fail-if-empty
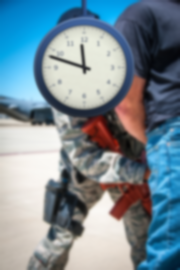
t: 11:48
